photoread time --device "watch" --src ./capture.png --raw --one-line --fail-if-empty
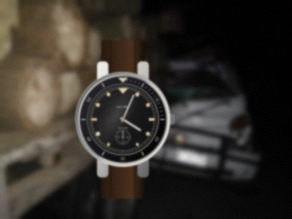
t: 4:04
